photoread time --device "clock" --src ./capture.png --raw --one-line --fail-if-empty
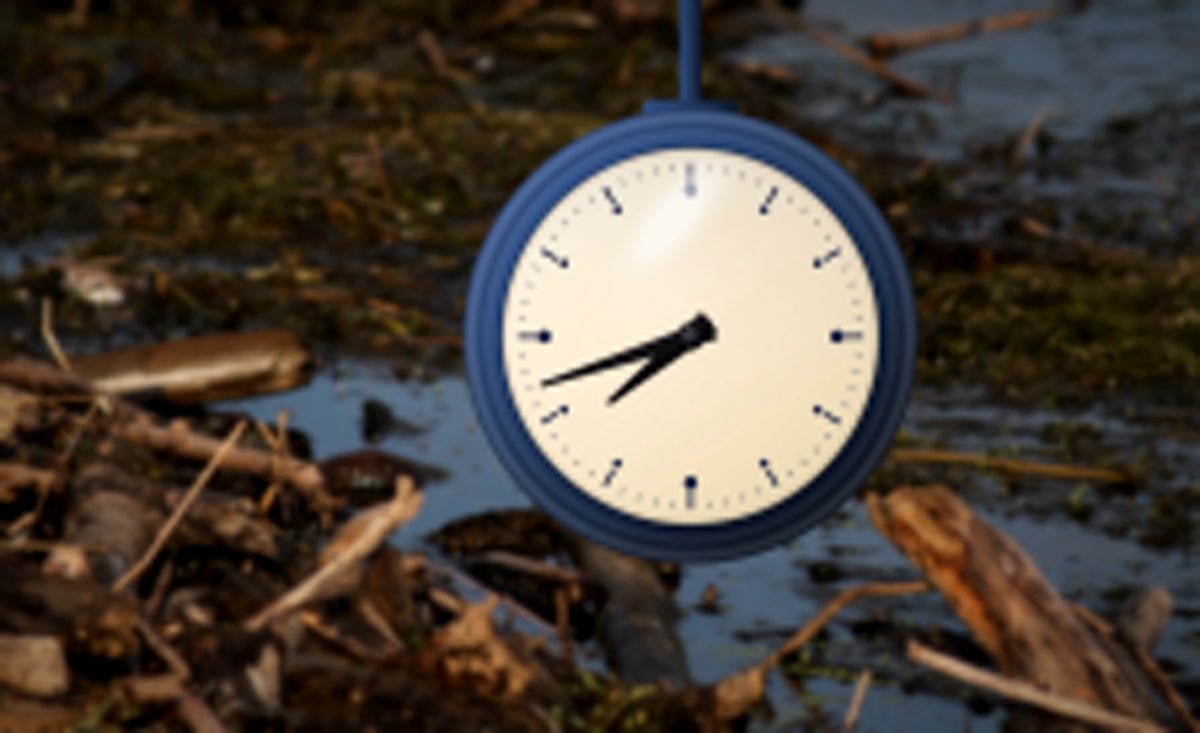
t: 7:42
